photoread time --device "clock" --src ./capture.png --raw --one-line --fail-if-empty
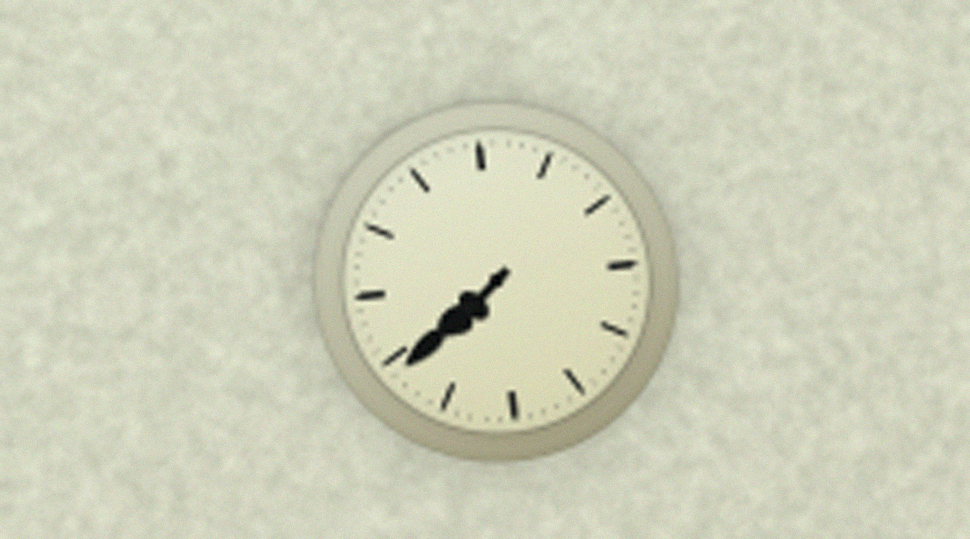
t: 7:39
